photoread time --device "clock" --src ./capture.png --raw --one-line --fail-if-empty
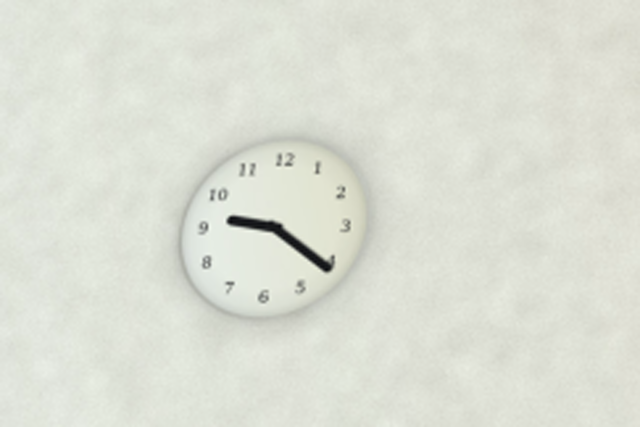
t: 9:21
